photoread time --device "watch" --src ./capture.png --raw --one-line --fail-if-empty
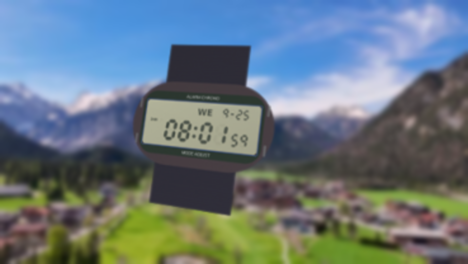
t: 8:01:59
